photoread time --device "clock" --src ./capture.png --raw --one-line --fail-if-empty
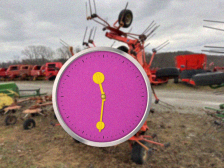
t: 11:31
